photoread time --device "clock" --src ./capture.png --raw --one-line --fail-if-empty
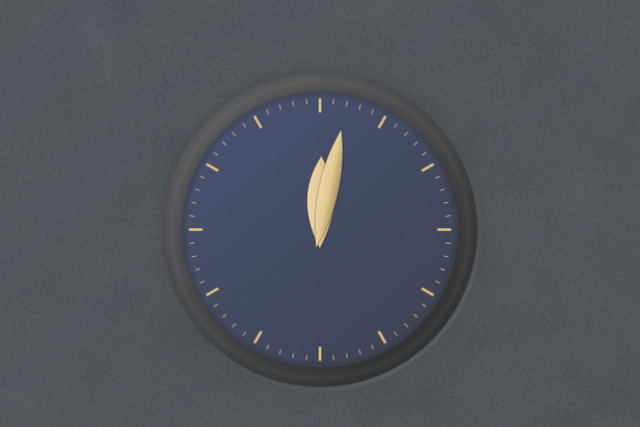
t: 12:02
